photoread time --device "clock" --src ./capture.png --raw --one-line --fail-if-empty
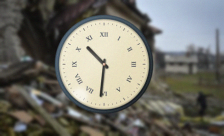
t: 10:31
